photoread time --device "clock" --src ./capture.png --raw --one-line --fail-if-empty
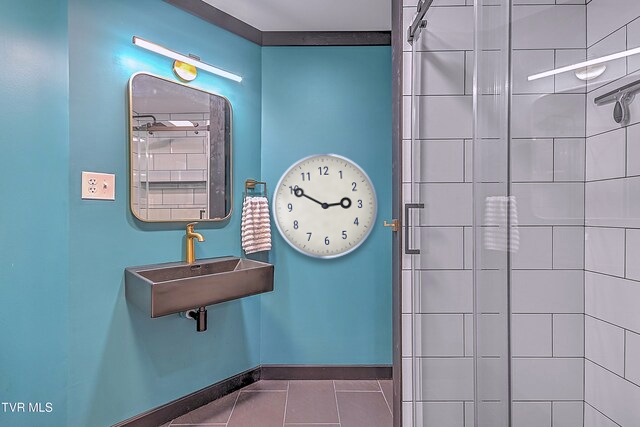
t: 2:50
